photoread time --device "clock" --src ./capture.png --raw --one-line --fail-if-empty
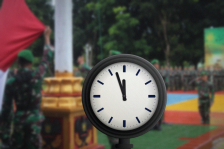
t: 11:57
